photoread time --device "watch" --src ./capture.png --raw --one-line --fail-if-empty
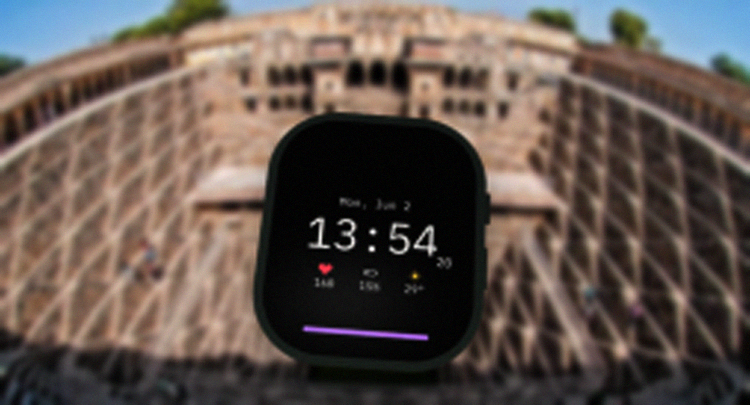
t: 13:54
